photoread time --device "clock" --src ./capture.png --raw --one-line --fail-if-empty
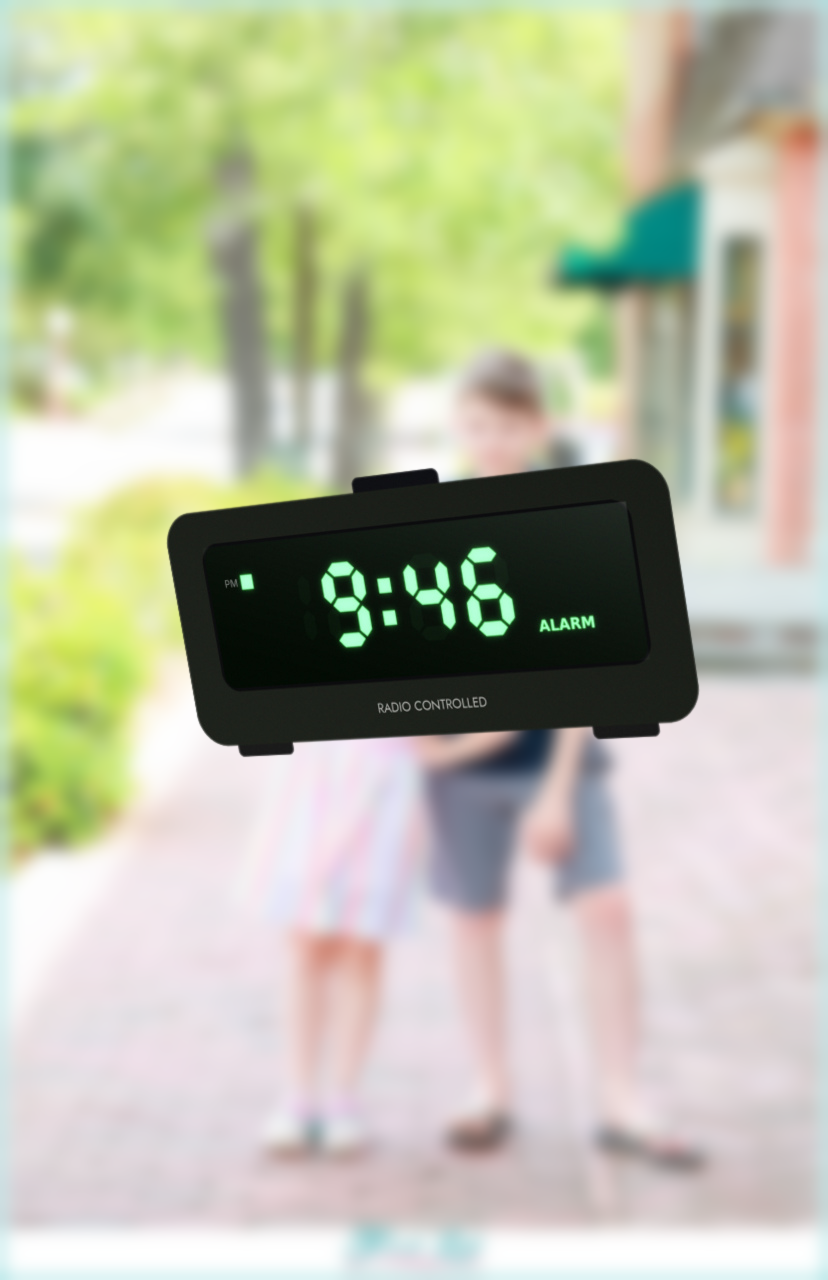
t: 9:46
